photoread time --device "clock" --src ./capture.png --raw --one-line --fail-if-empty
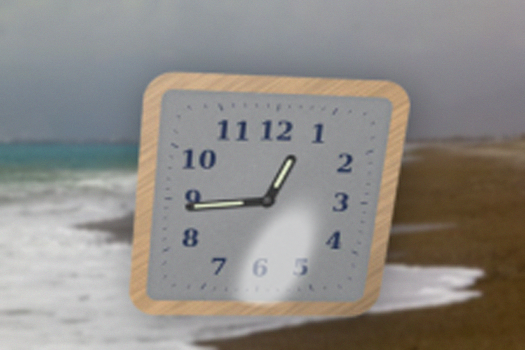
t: 12:44
